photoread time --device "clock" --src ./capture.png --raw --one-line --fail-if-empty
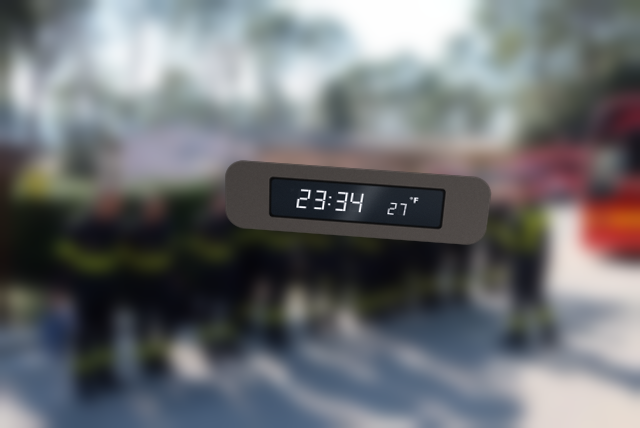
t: 23:34
